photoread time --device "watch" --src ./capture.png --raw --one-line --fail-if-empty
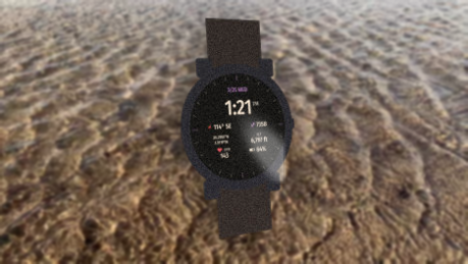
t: 1:21
